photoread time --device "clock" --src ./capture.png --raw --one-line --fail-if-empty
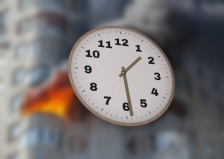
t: 1:29
